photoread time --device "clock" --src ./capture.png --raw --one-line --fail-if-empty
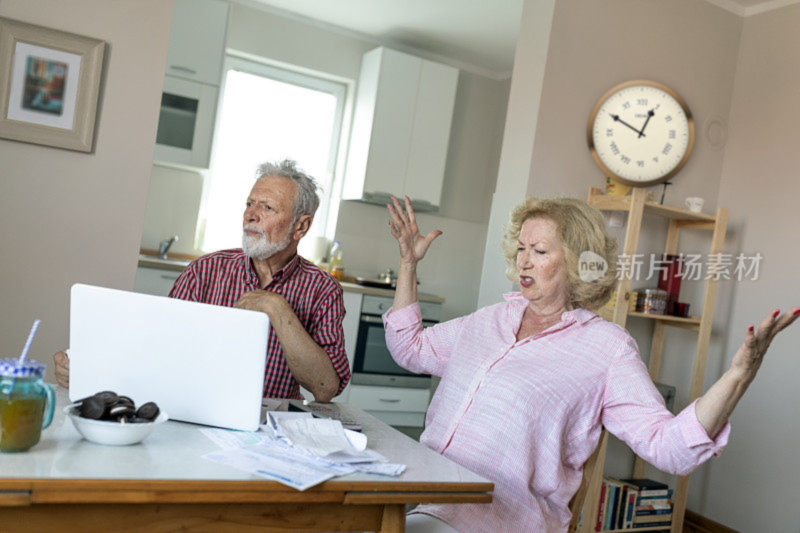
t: 12:50
